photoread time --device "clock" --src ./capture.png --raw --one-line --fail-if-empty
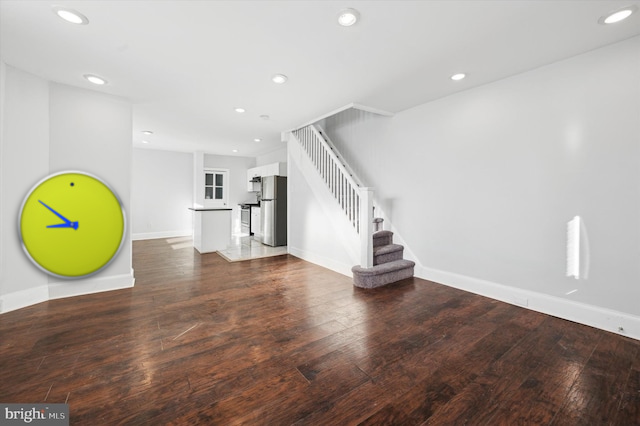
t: 8:51
